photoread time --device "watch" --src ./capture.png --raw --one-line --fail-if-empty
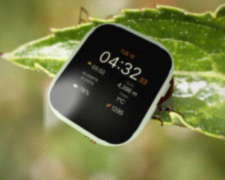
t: 4:32
